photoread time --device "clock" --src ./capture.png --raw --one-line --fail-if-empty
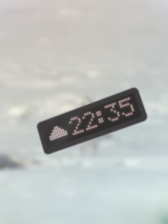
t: 22:35
